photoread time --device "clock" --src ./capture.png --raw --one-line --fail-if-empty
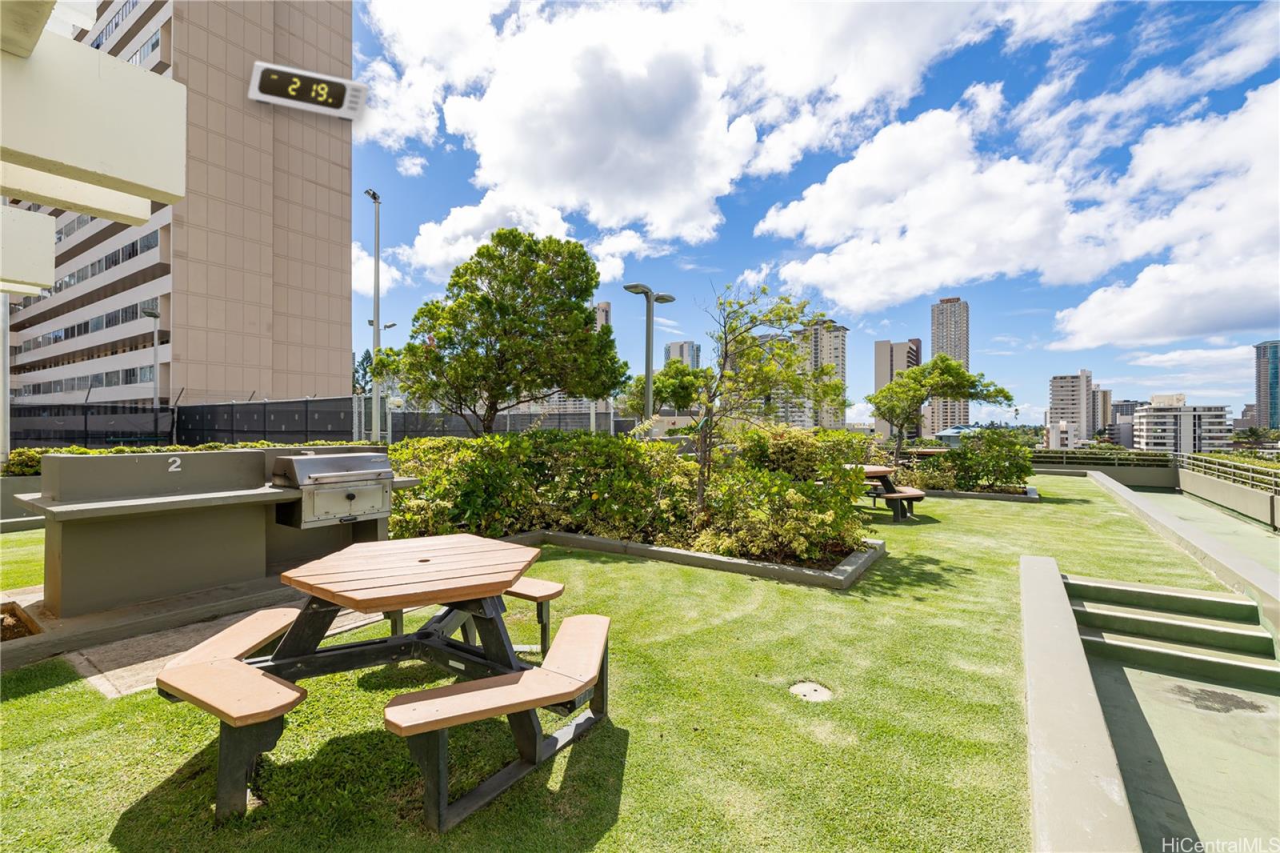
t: 2:19
